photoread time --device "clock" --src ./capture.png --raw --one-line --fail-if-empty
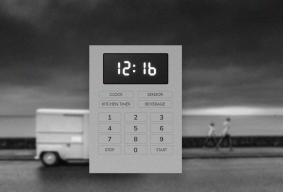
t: 12:16
